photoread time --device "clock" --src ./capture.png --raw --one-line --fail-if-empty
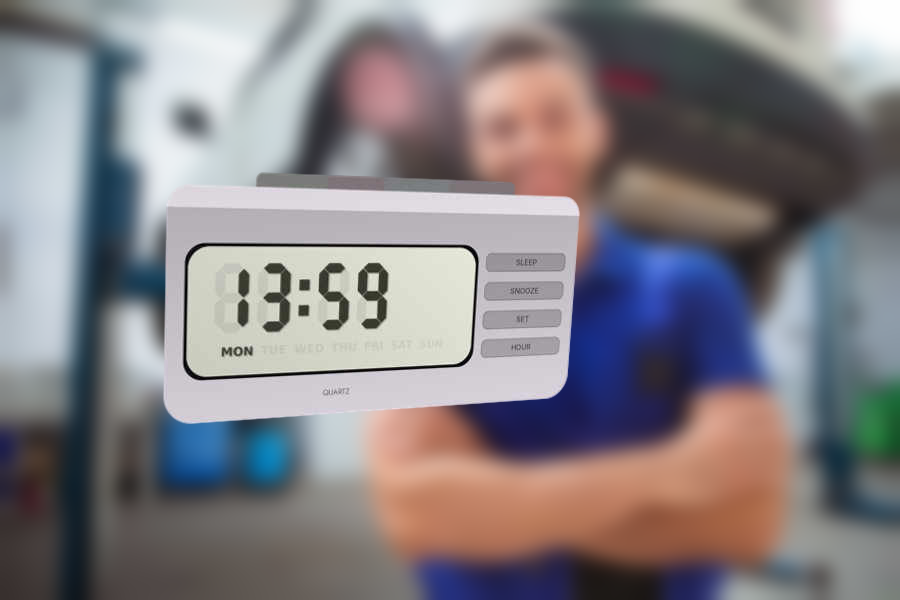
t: 13:59
